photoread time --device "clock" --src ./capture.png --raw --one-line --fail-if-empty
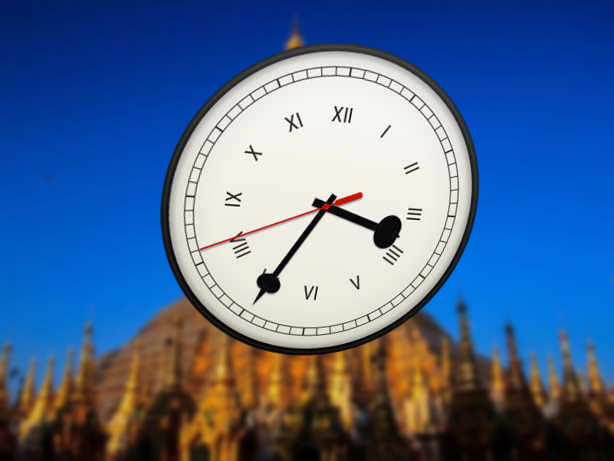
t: 3:34:41
